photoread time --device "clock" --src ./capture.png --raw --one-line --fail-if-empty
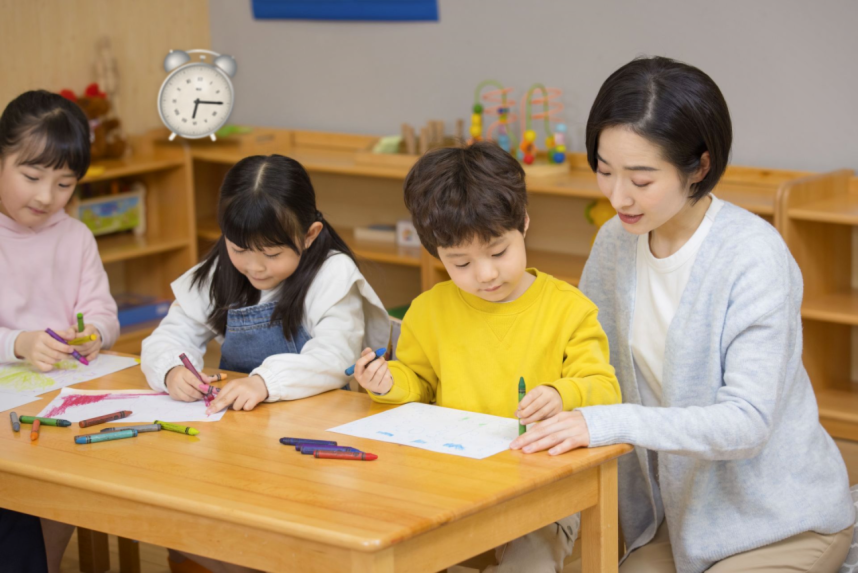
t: 6:15
